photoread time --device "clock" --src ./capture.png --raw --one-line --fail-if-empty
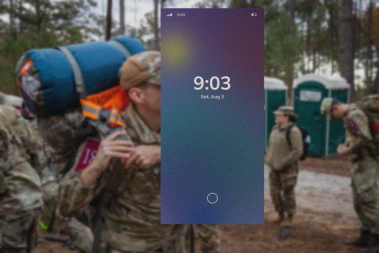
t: 9:03
